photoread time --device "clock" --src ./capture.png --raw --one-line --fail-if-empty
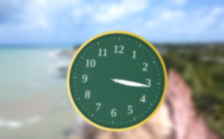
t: 3:16
